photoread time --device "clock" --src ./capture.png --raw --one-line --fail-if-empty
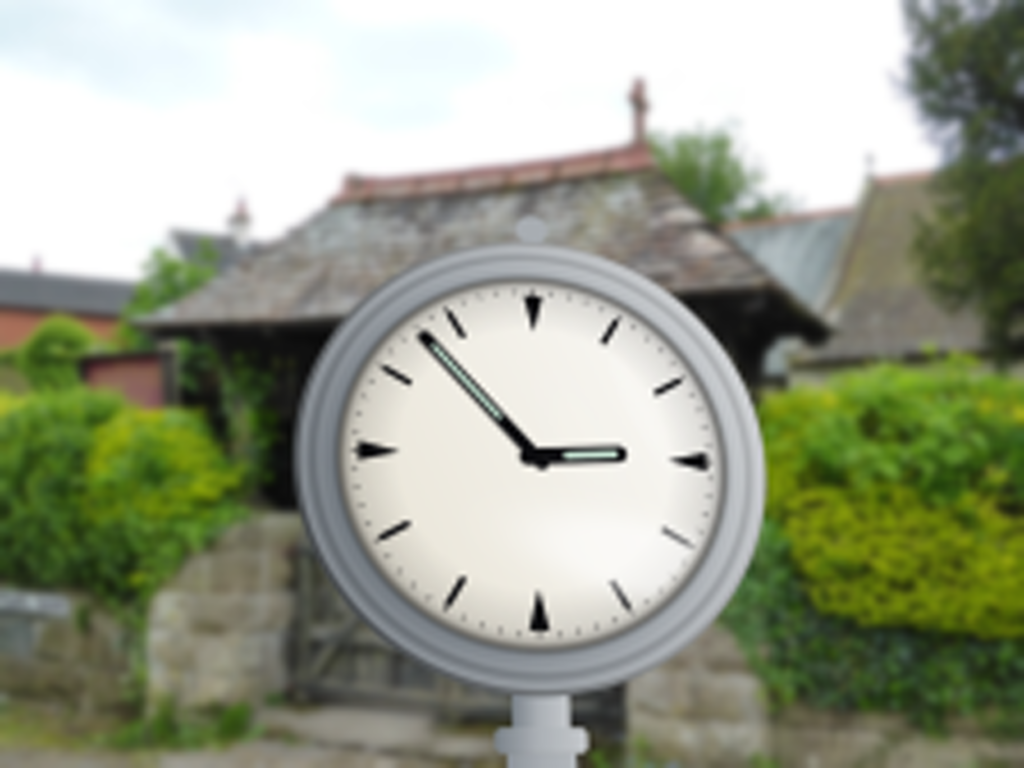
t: 2:53
